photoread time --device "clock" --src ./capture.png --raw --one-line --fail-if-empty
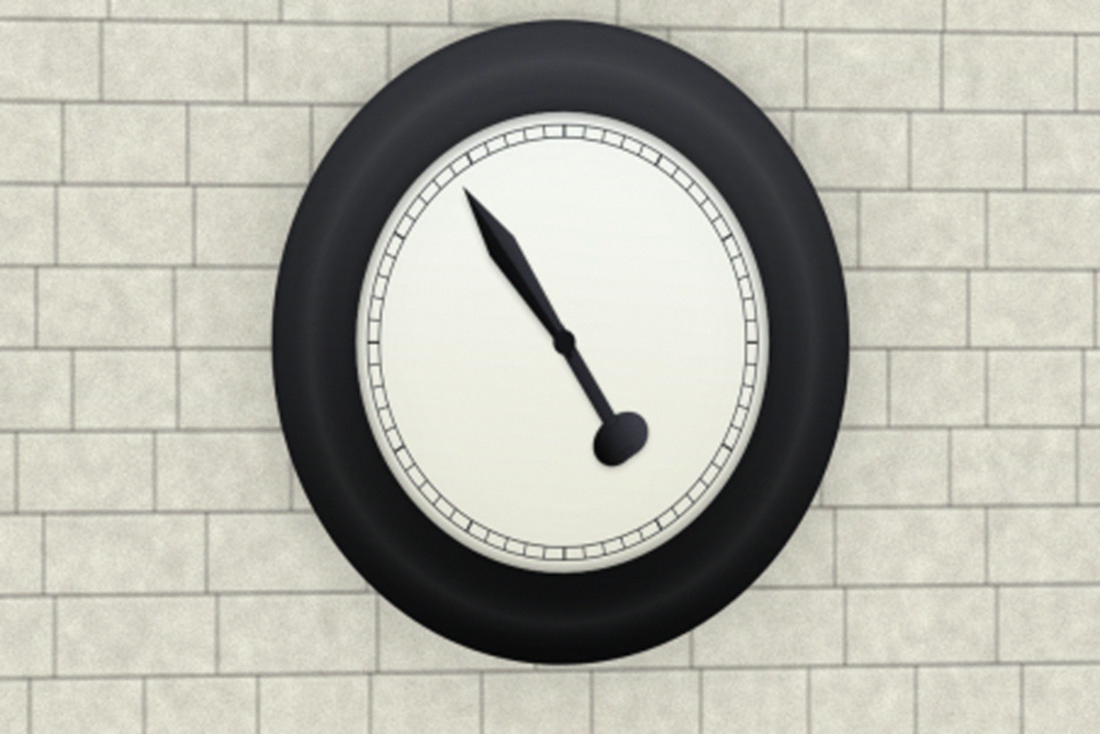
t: 4:54
